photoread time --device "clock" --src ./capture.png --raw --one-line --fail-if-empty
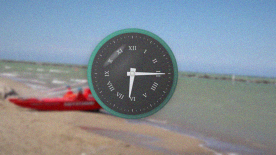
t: 6:15
